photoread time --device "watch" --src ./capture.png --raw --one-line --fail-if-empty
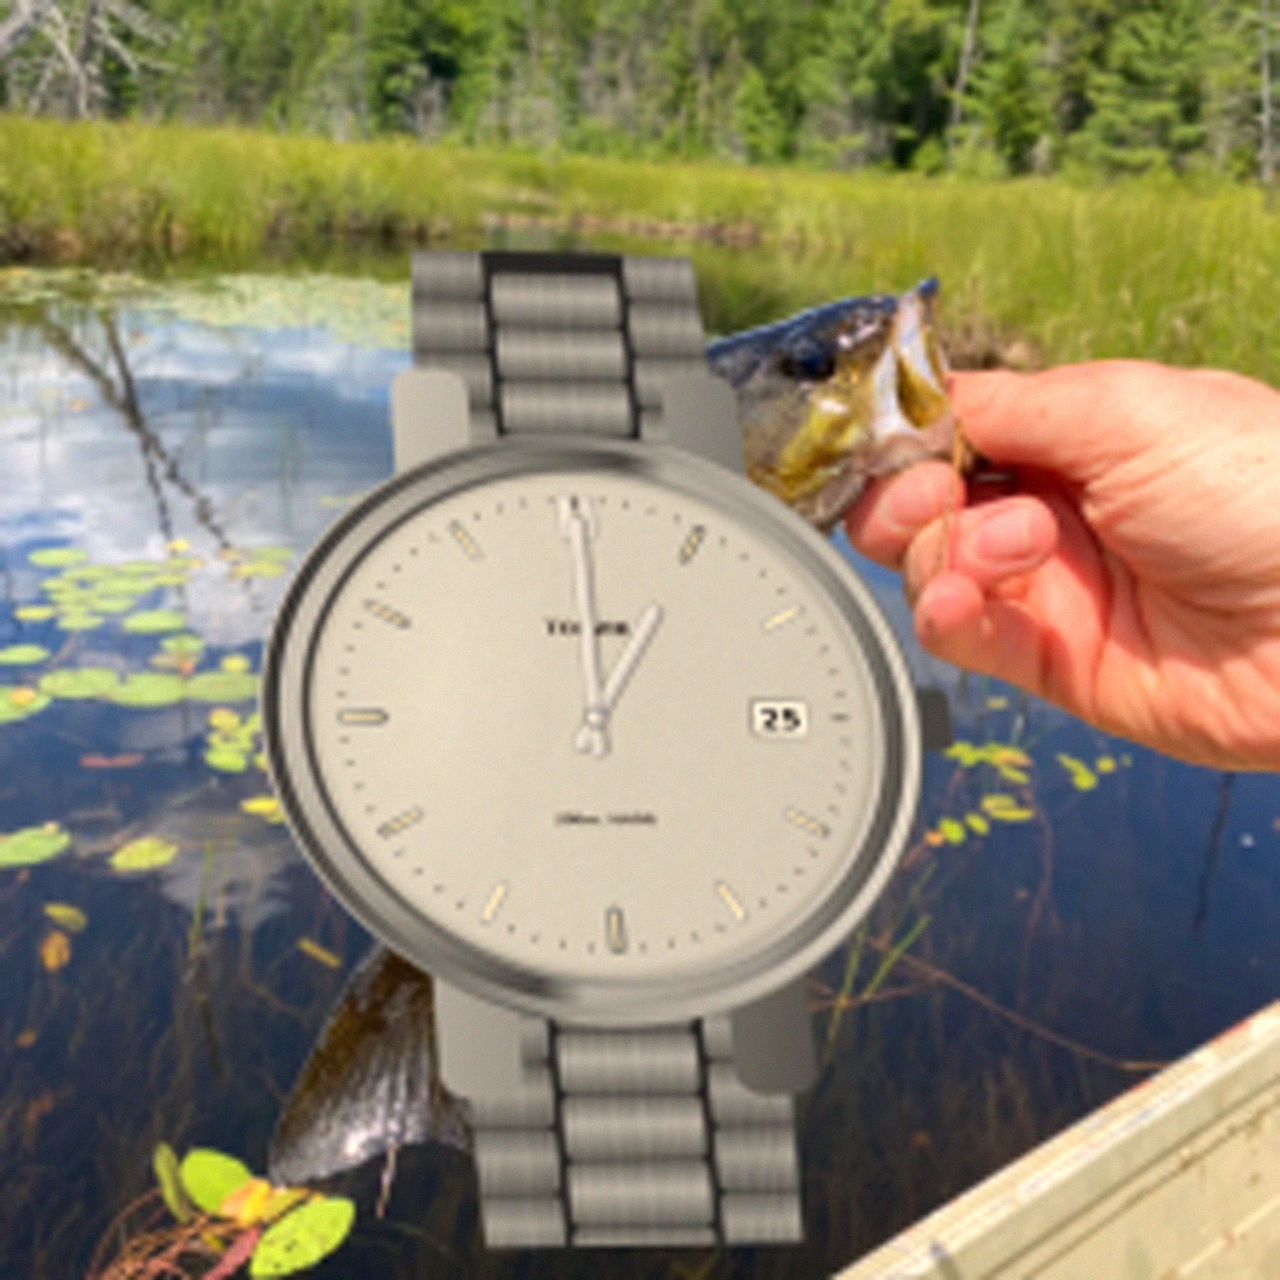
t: 1:00
